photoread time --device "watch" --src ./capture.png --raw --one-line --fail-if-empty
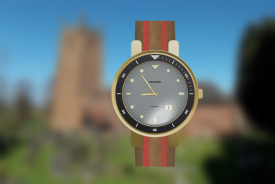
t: 8:54
